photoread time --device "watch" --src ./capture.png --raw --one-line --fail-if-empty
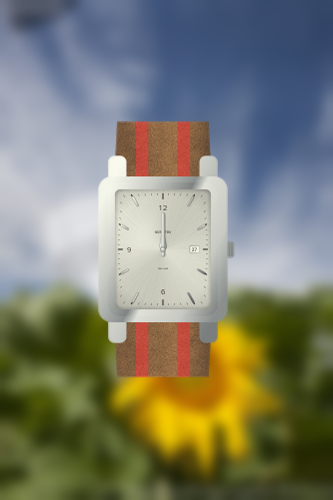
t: 12:00
